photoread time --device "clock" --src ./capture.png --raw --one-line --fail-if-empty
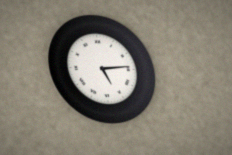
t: 5:14
